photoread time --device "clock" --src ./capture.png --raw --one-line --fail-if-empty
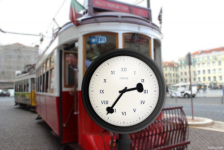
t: 2:36
